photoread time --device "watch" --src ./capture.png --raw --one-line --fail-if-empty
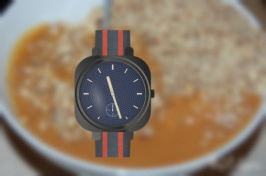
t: 11:27
